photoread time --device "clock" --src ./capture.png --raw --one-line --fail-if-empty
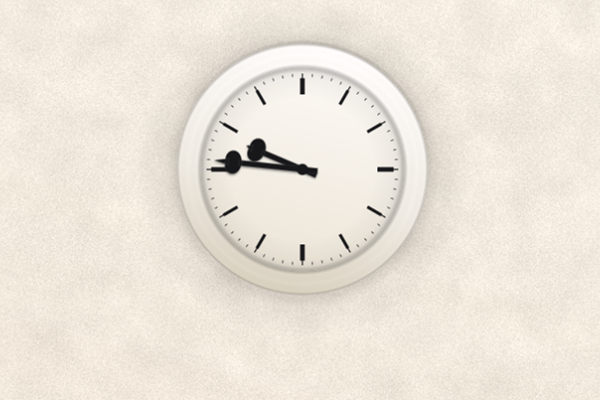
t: 9:46
